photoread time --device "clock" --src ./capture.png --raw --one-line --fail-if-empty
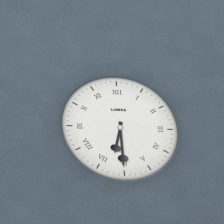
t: 6:30
